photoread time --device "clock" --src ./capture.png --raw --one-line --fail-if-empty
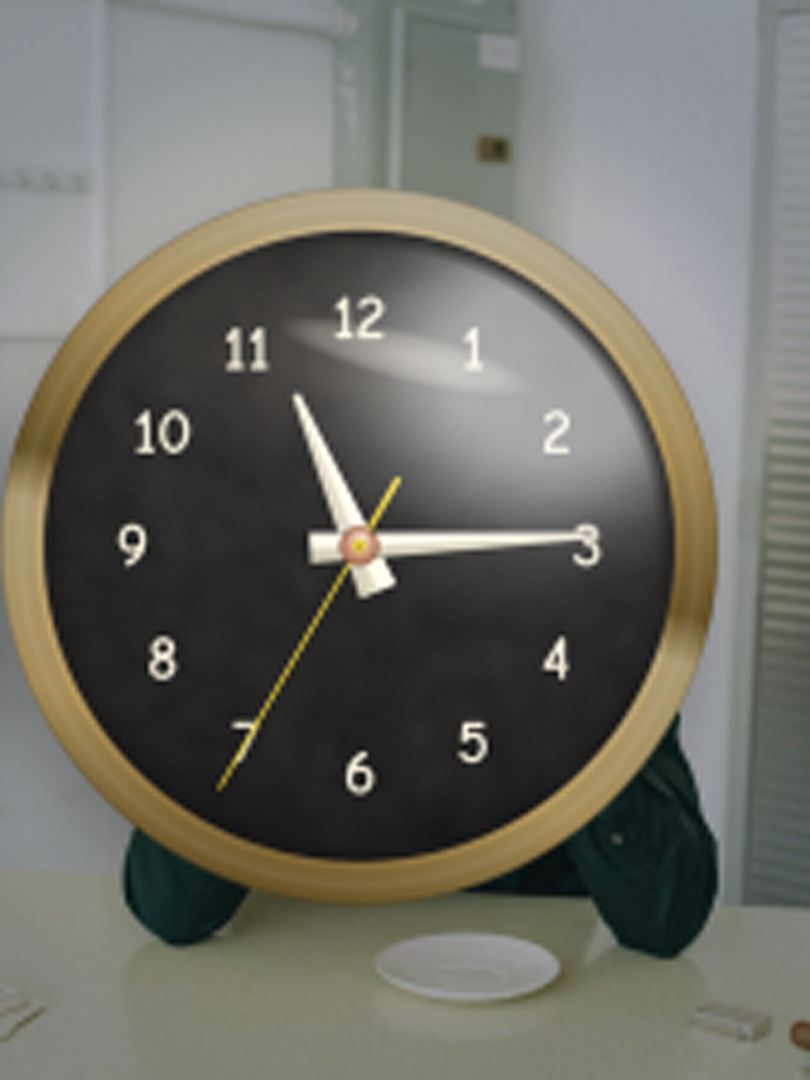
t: 11:14:35
